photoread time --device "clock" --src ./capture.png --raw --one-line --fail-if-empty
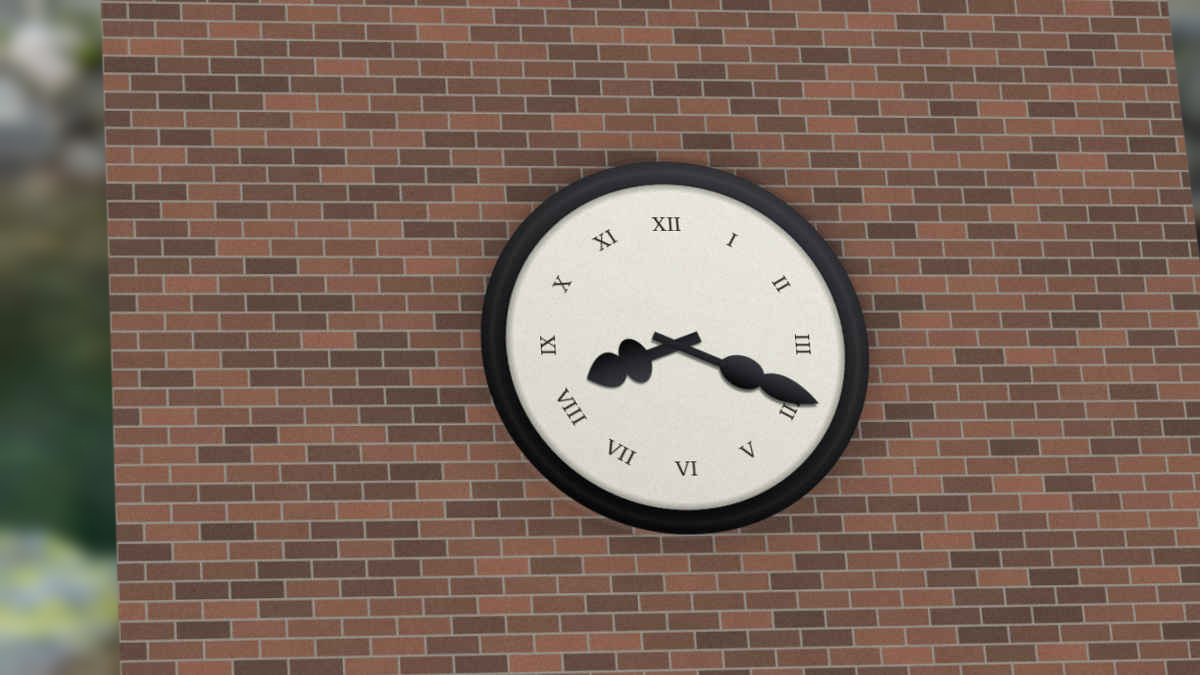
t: 8:19
